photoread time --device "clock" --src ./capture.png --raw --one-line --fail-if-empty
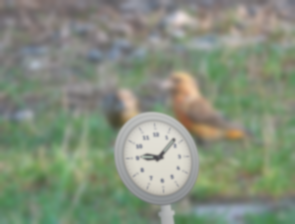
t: 9:08
